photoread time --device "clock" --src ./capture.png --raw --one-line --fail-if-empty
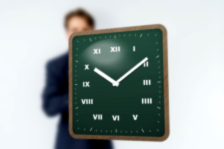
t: 10:09
